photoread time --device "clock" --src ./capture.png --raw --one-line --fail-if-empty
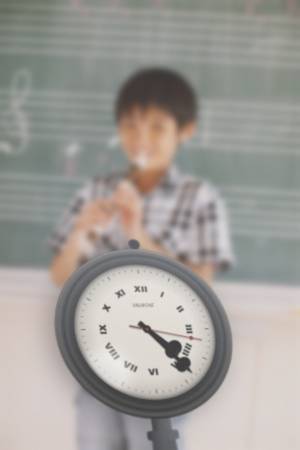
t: 4:23:17
